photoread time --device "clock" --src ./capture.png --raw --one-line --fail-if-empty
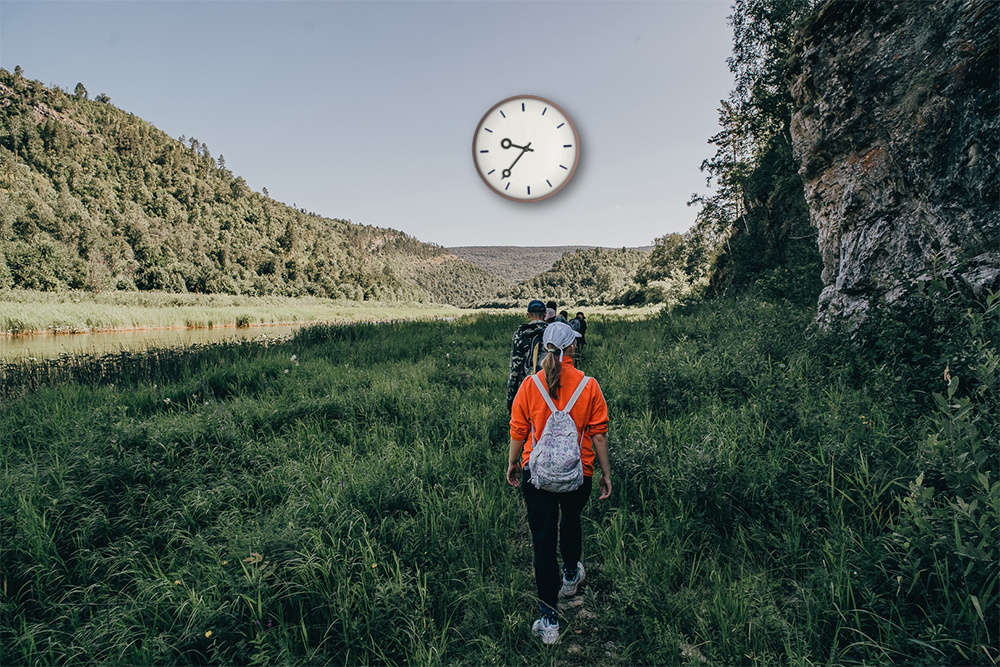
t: 9:37
